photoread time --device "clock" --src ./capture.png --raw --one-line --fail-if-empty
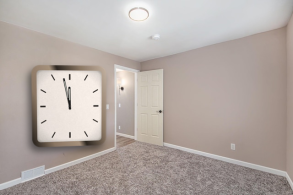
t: 11:58
